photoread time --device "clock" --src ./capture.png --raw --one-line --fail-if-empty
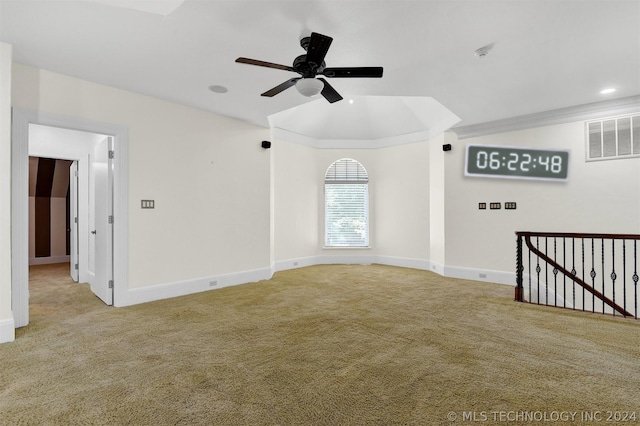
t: 6:22:48
